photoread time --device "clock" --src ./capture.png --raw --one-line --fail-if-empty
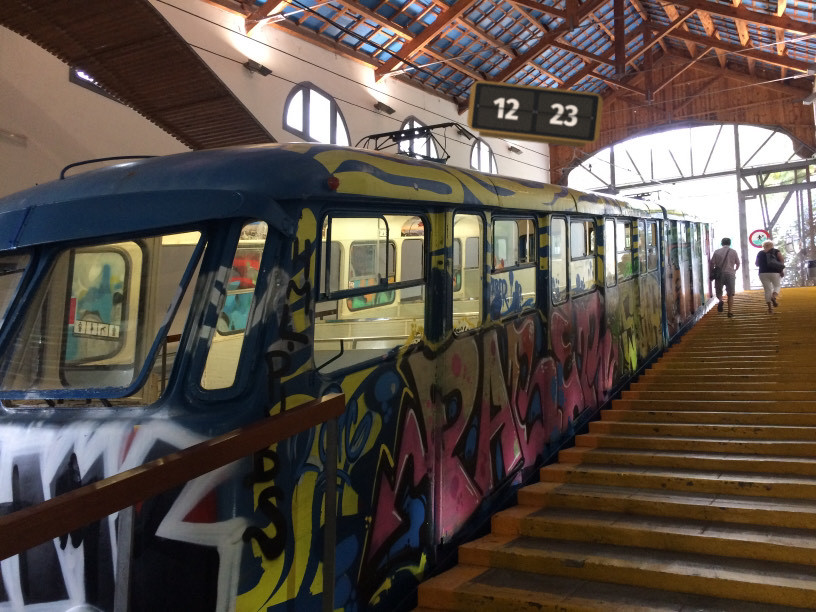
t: 12:23
